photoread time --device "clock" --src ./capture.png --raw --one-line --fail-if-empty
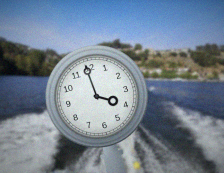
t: 3:59
